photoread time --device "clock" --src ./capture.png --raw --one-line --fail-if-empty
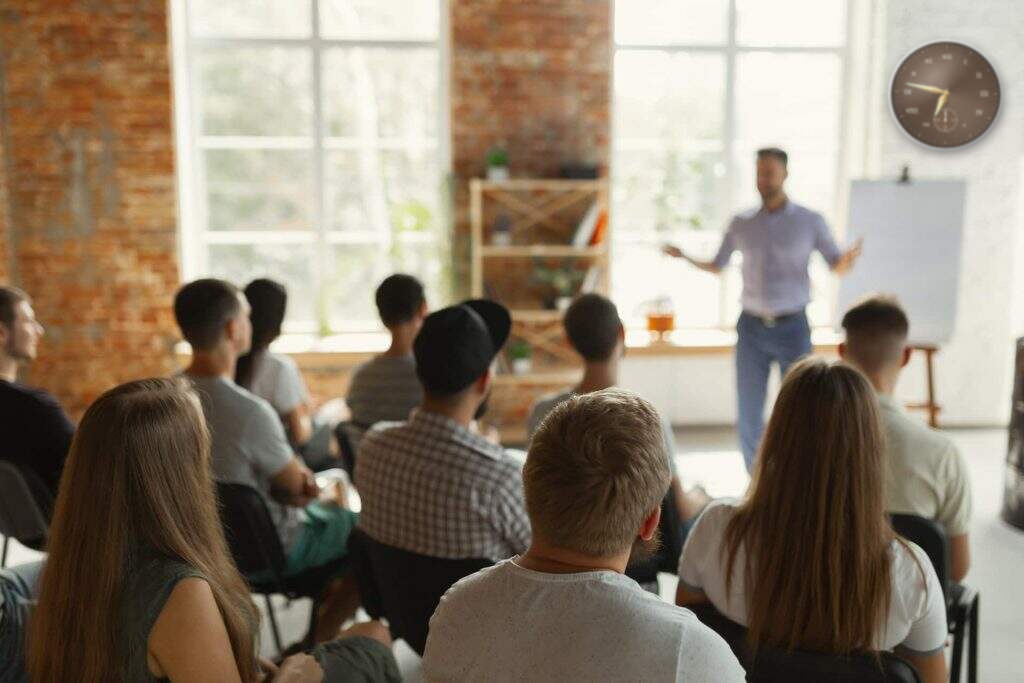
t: 6:47
